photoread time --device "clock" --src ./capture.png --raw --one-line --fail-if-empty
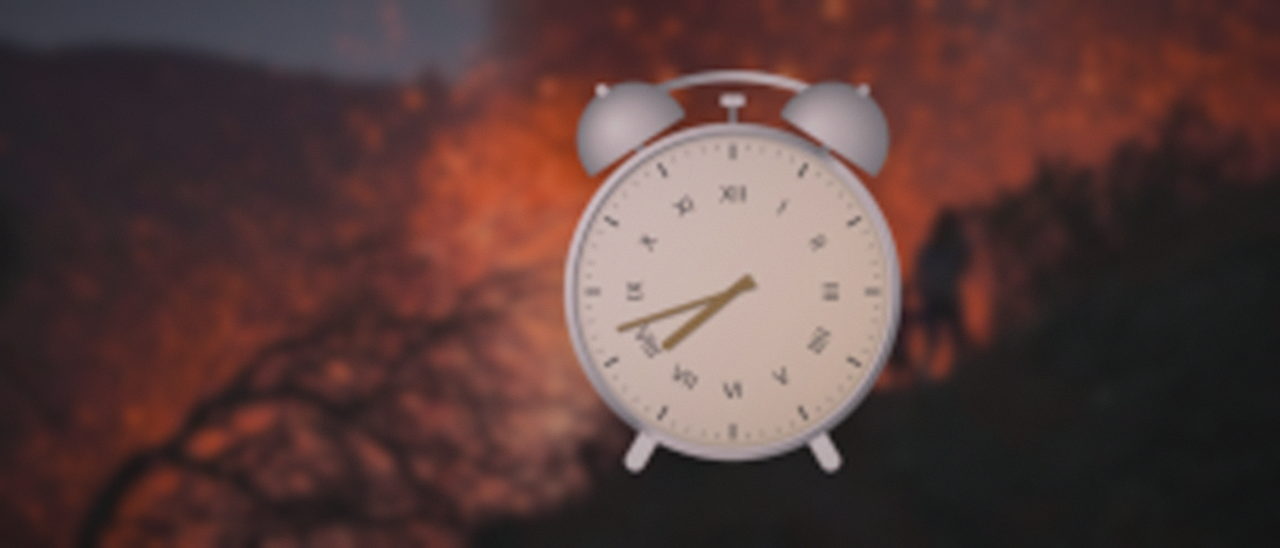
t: 7:42
